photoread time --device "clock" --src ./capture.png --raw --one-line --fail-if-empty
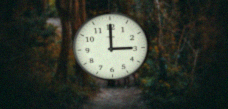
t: 3:00
